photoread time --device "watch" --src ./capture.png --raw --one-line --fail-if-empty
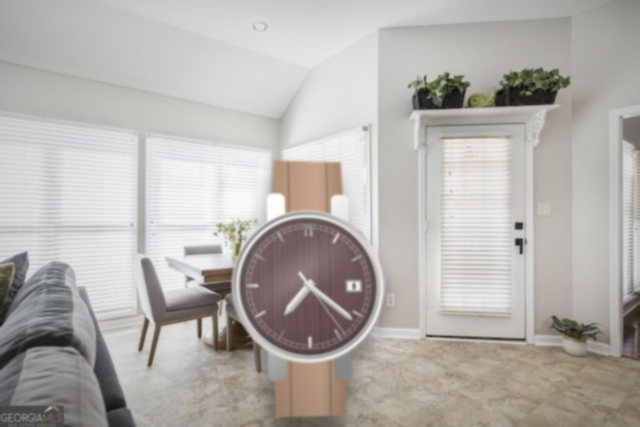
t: 7:21:24
